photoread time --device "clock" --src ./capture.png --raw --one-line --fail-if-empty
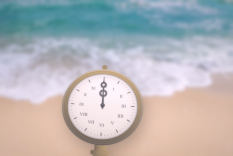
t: 12:00
